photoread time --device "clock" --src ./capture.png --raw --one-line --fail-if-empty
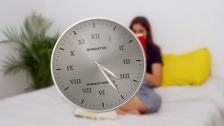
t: 4:25
